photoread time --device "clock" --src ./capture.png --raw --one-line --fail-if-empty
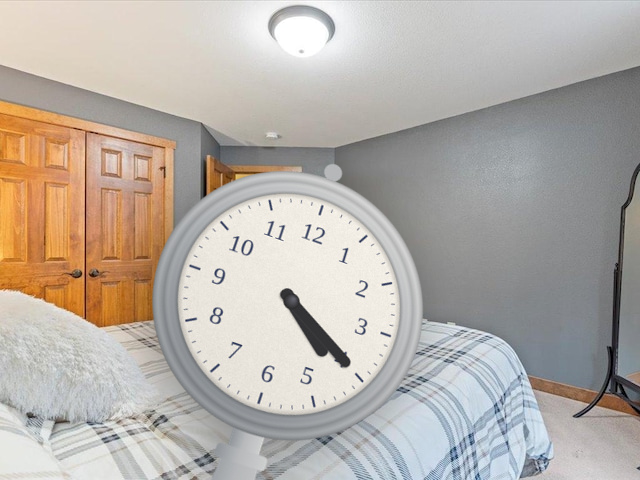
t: 4:20
